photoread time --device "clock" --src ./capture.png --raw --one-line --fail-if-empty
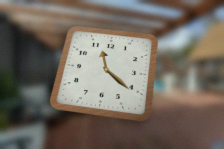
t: 11:21
